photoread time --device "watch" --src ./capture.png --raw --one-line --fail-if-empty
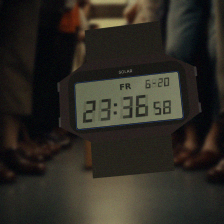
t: 23:36:58
